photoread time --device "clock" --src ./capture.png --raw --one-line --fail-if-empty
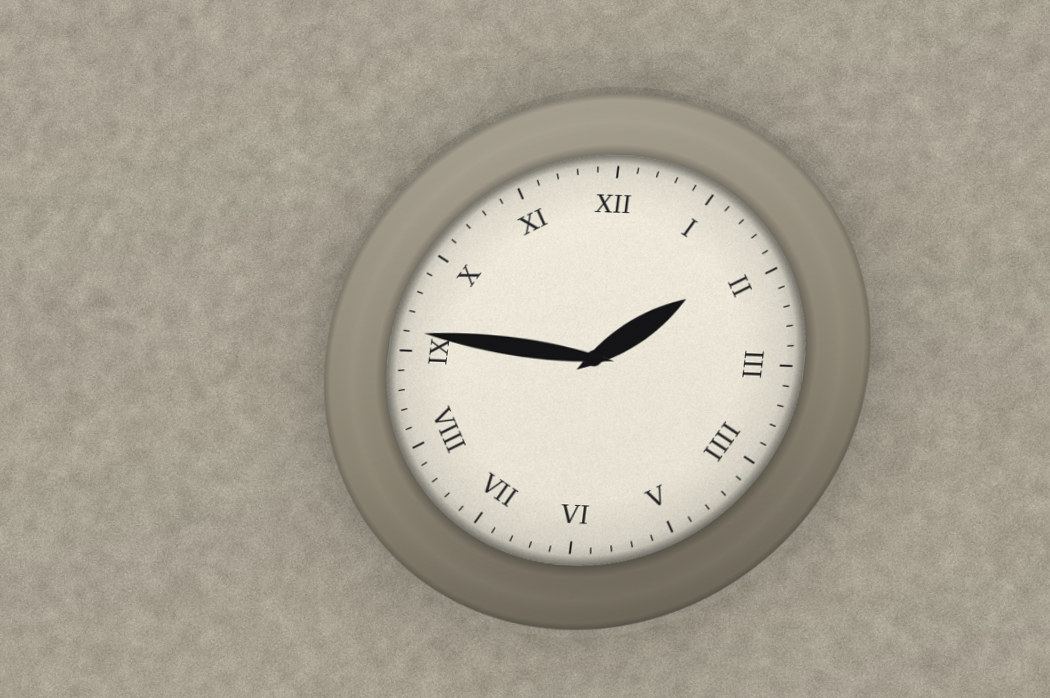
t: 1:46
